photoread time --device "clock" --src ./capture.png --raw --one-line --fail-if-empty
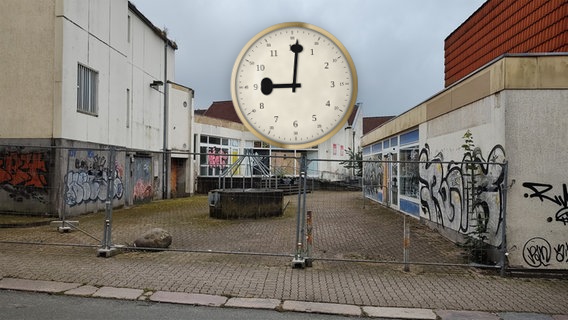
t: 9:01
